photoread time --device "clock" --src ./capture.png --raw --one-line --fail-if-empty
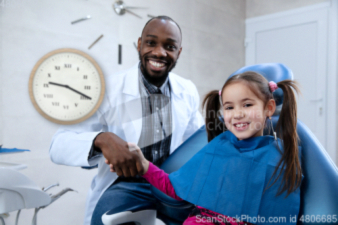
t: 9:19
